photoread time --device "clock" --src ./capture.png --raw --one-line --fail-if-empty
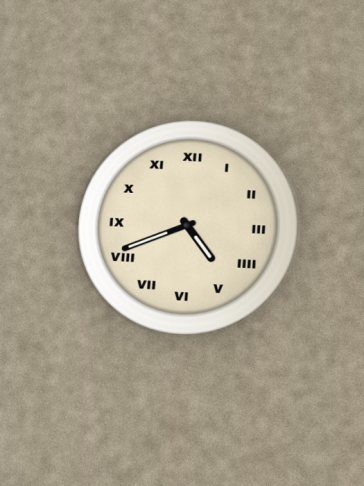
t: 4:41
